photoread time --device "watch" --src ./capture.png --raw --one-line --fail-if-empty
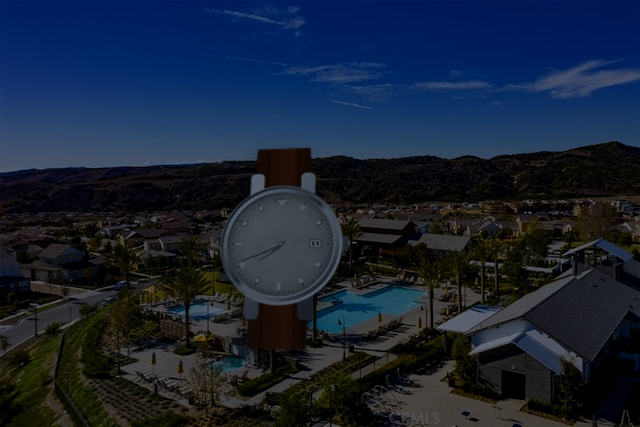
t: 7:41
